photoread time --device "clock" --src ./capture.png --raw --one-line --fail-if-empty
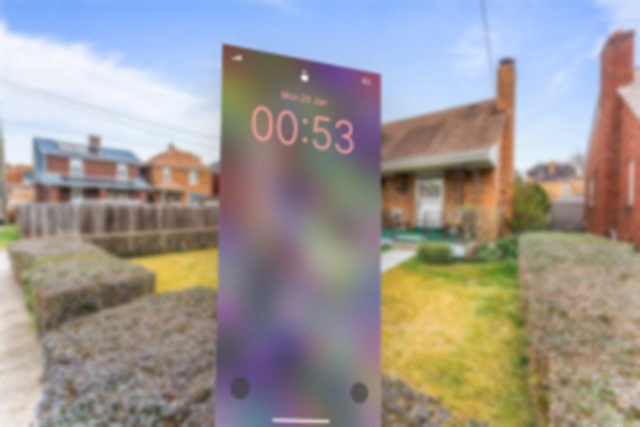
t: 0:53
